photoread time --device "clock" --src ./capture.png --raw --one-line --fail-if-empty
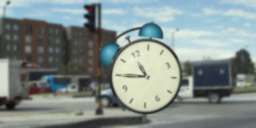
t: 11:50
